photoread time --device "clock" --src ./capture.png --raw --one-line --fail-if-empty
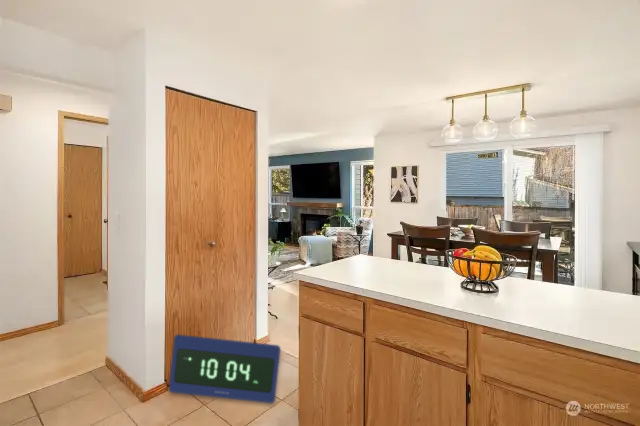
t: 10:04
